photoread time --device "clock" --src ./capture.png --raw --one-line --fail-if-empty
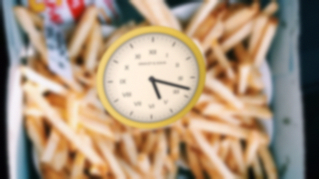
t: 5:18
